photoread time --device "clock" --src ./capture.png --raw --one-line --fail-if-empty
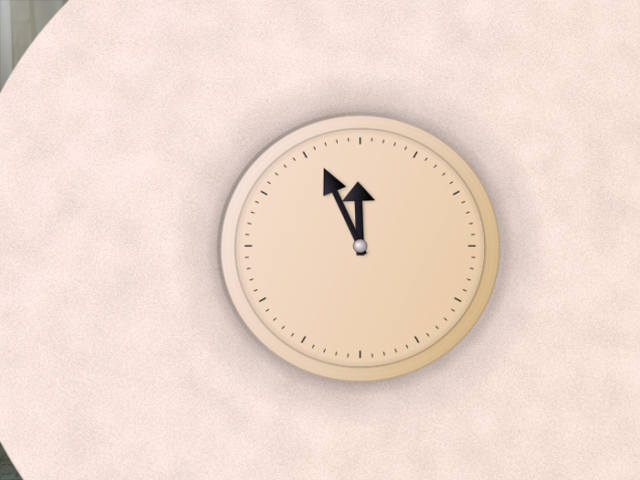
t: 11:56
